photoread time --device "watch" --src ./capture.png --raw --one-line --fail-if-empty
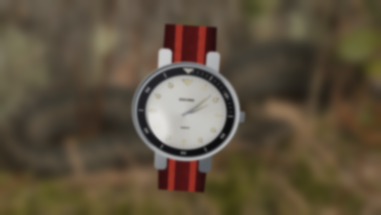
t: 2:08
